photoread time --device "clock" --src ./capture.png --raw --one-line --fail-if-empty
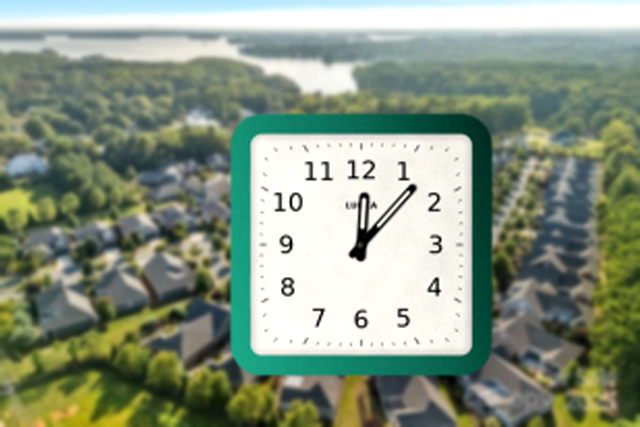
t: 12:07
